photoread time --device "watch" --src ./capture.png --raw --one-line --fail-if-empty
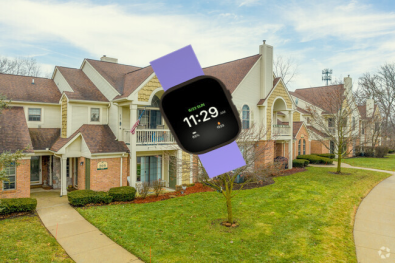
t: 11:29
